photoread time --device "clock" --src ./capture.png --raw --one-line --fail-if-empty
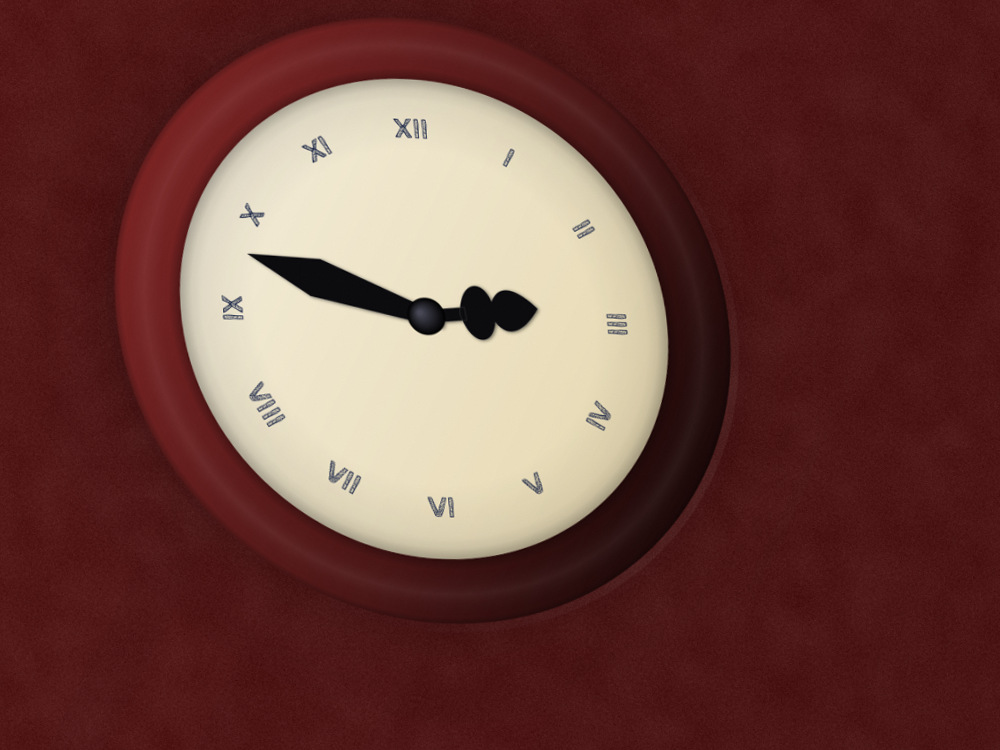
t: 2:48
